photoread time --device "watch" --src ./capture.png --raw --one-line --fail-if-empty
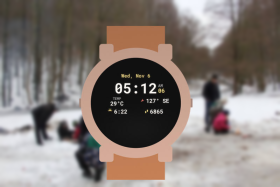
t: 5:12
